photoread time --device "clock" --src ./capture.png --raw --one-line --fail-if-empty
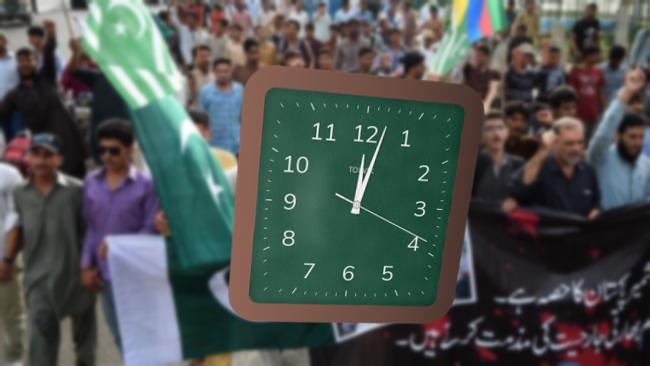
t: 12:02:19
